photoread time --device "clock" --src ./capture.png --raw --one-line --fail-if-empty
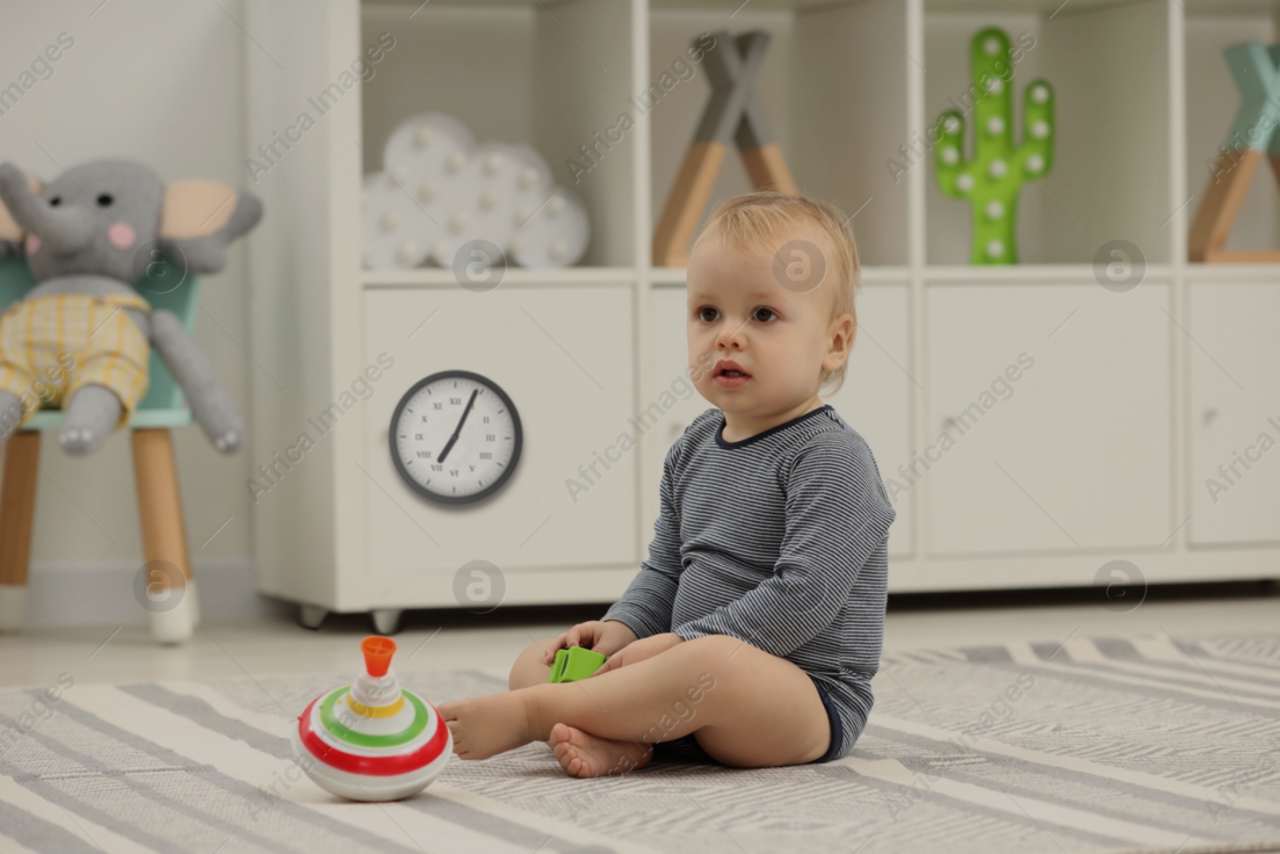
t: 7:04
